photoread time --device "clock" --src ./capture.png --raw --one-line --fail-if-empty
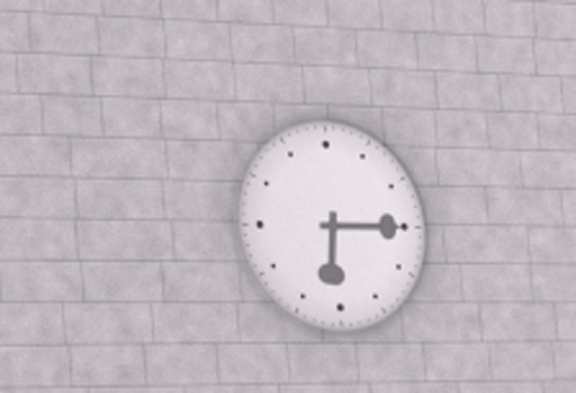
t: 6:15
